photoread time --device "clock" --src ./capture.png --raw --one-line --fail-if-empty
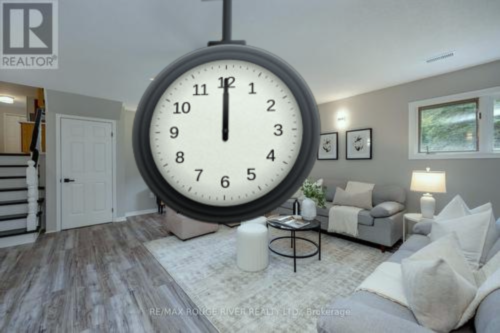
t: 12:00
